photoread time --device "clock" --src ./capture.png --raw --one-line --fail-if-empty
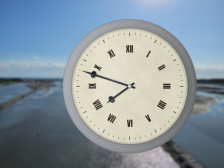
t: 7:48
